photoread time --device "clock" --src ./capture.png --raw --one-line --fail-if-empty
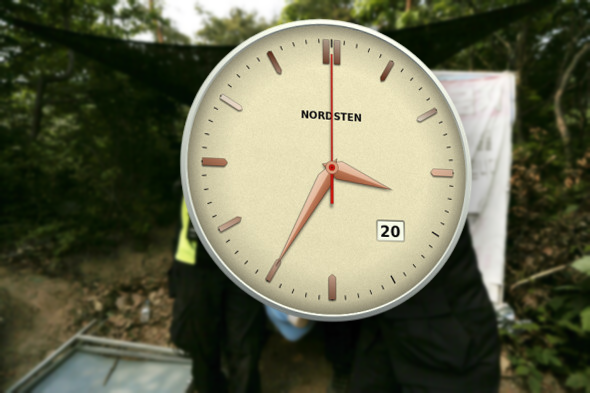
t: 3:35:00
